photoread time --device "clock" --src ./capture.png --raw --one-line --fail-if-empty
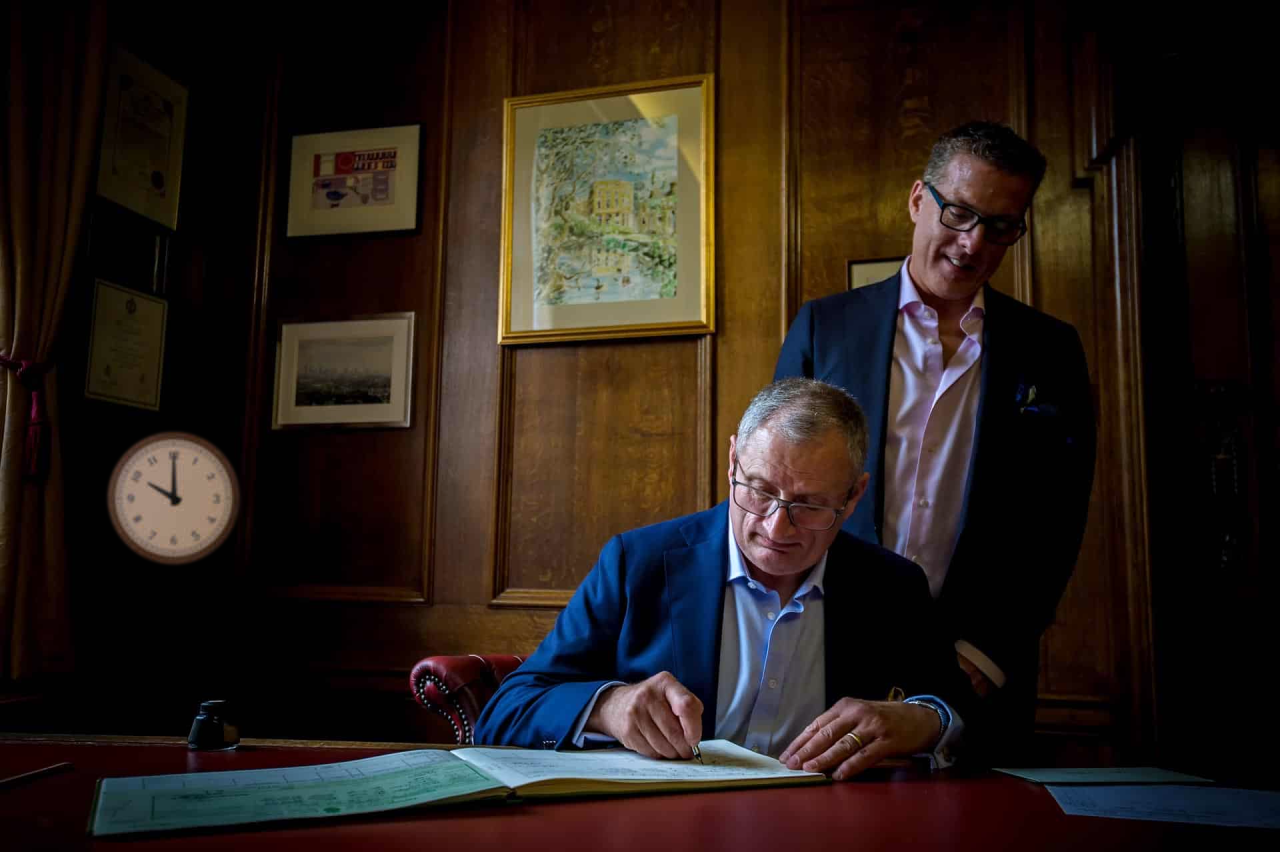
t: 10:00
